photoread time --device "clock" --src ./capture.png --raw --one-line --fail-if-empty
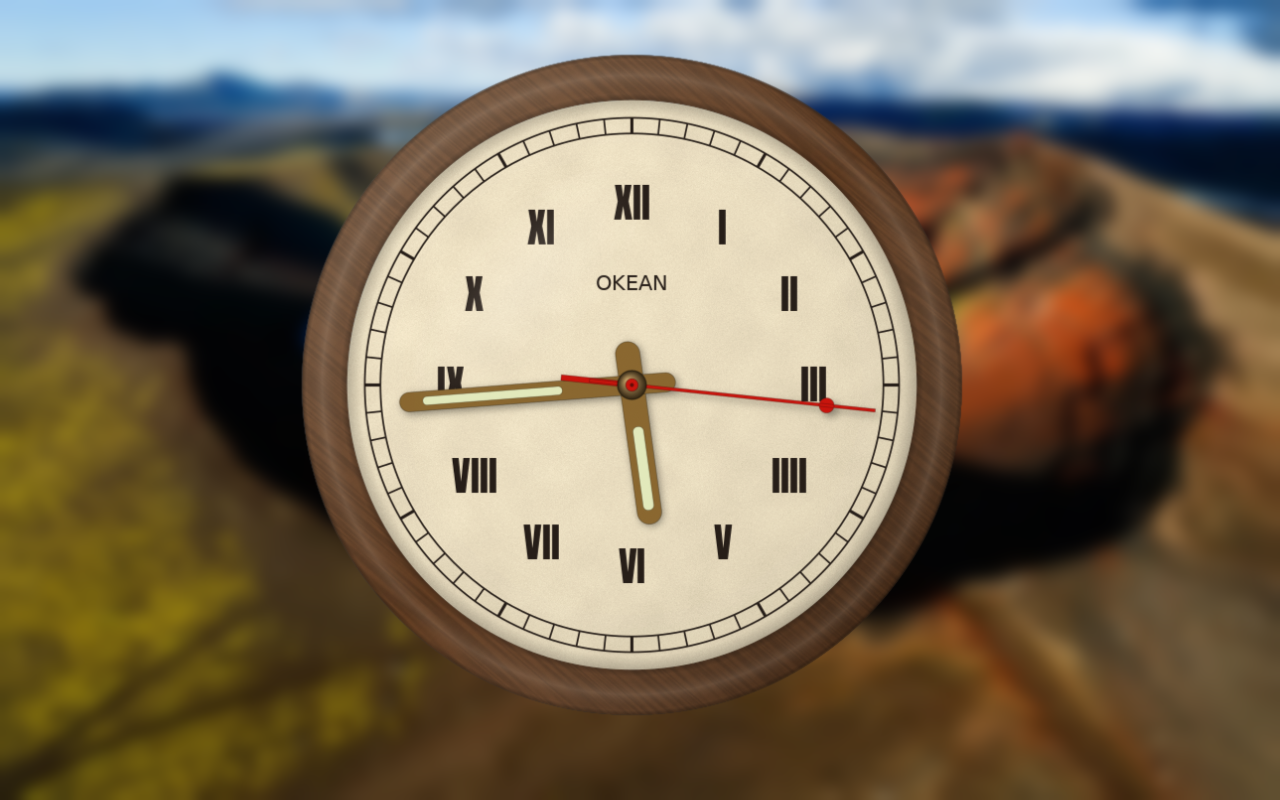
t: 5:44:16
